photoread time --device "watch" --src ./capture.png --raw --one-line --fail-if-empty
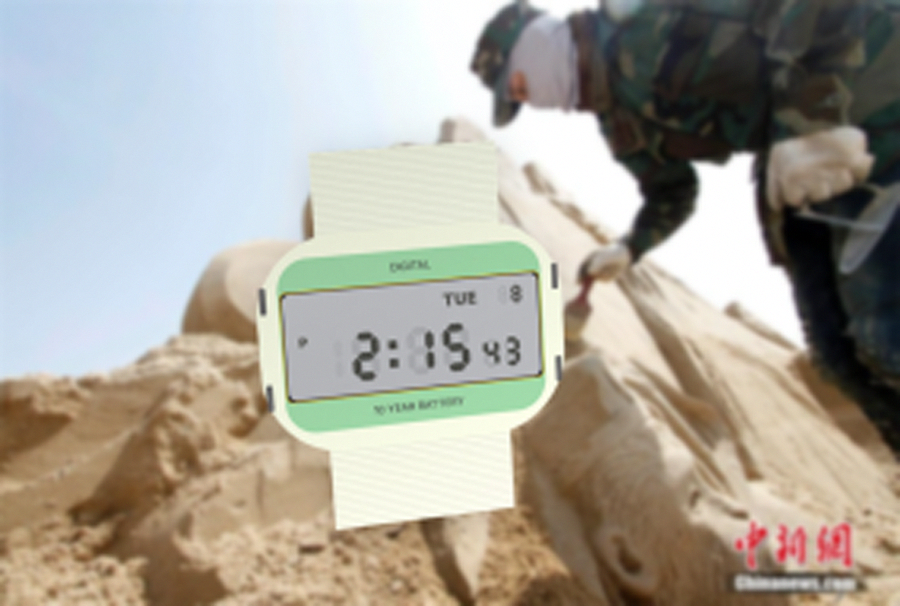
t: 2:15:43
